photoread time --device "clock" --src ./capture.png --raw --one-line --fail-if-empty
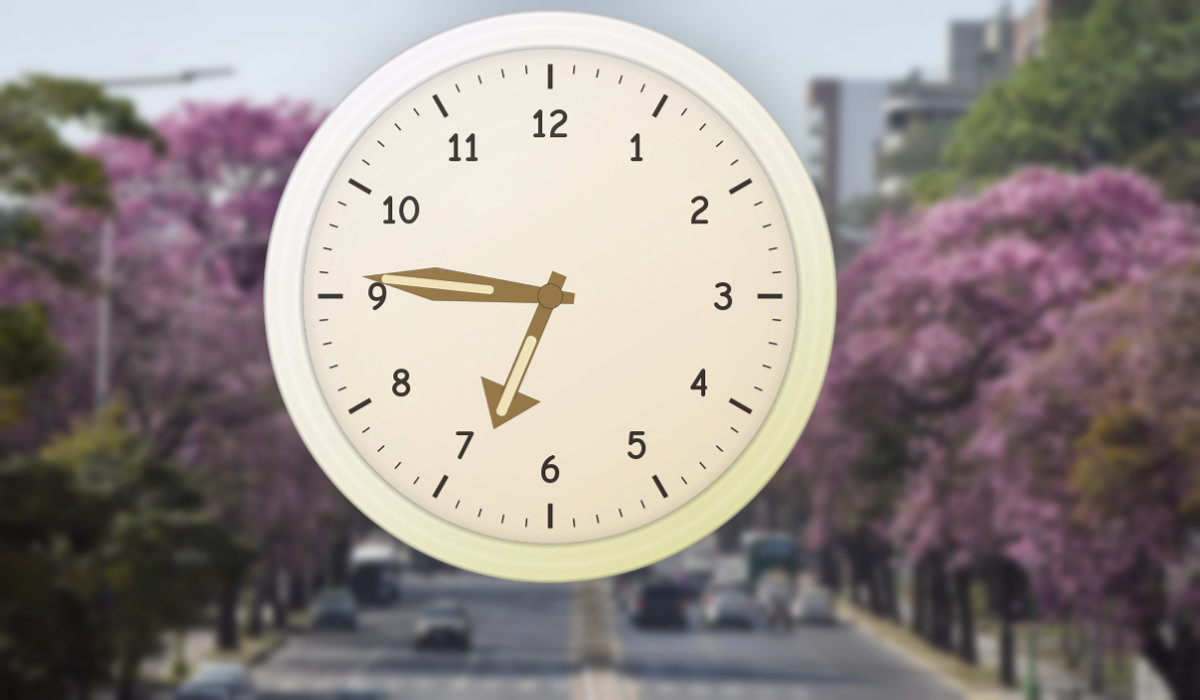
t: 6:46
